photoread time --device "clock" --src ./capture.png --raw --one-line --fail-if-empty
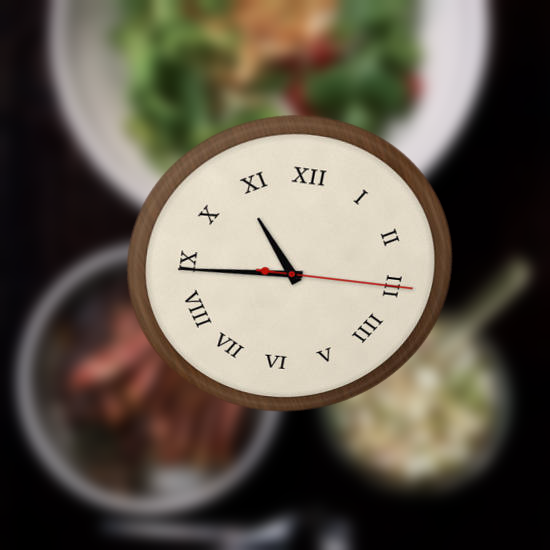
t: 10:44:15
